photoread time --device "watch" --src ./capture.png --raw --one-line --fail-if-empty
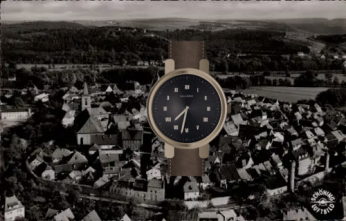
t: 7:32
